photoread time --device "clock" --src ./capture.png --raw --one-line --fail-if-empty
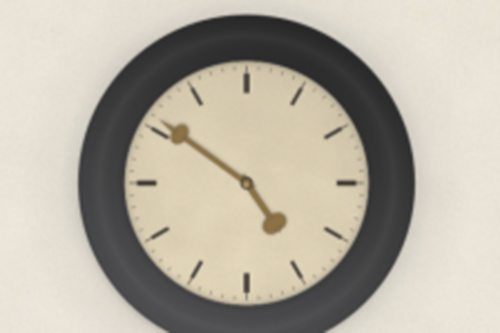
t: 4:51
